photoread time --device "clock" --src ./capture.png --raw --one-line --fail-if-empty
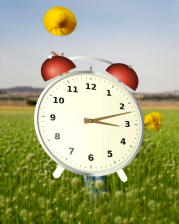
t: 3:12
